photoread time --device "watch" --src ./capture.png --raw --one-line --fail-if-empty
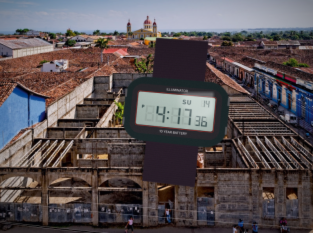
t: 4:17:36
